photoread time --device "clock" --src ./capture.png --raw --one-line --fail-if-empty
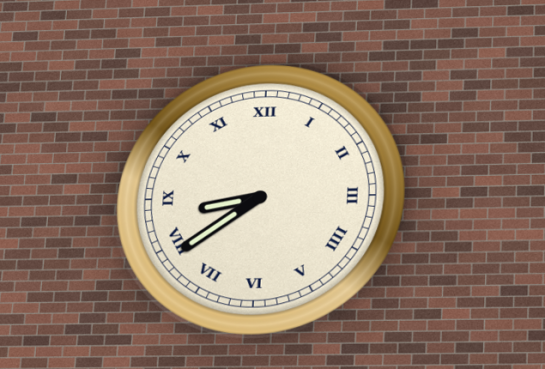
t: 8:39
